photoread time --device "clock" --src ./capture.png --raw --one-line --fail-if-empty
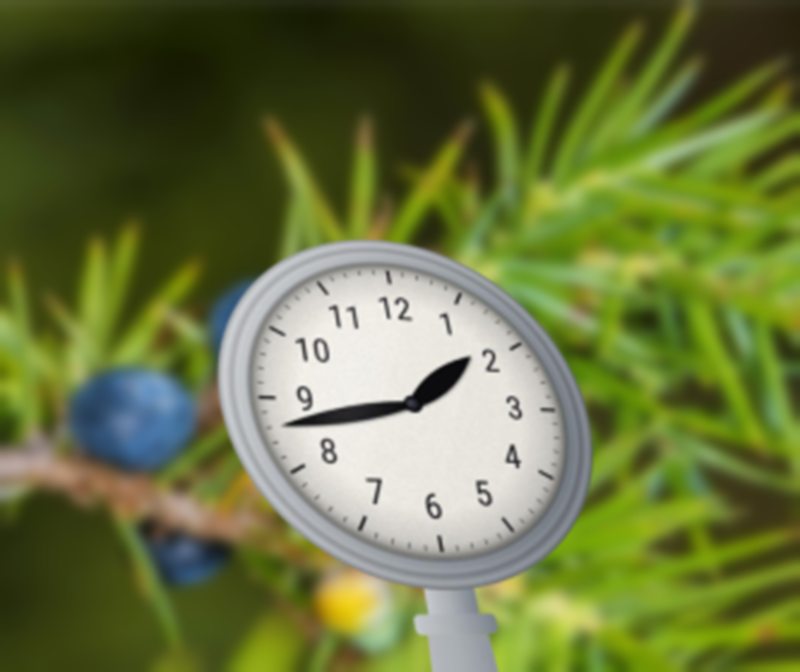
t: 1:43
